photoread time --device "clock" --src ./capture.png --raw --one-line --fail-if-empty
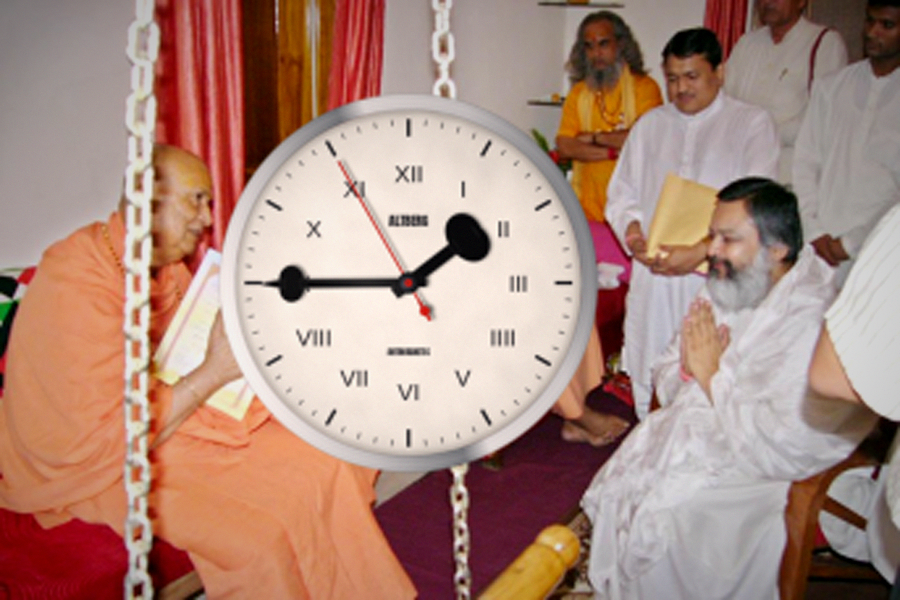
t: 1:44:55
